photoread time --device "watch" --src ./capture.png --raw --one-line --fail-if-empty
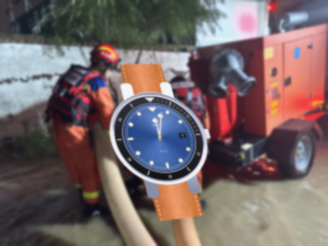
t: 12:03
